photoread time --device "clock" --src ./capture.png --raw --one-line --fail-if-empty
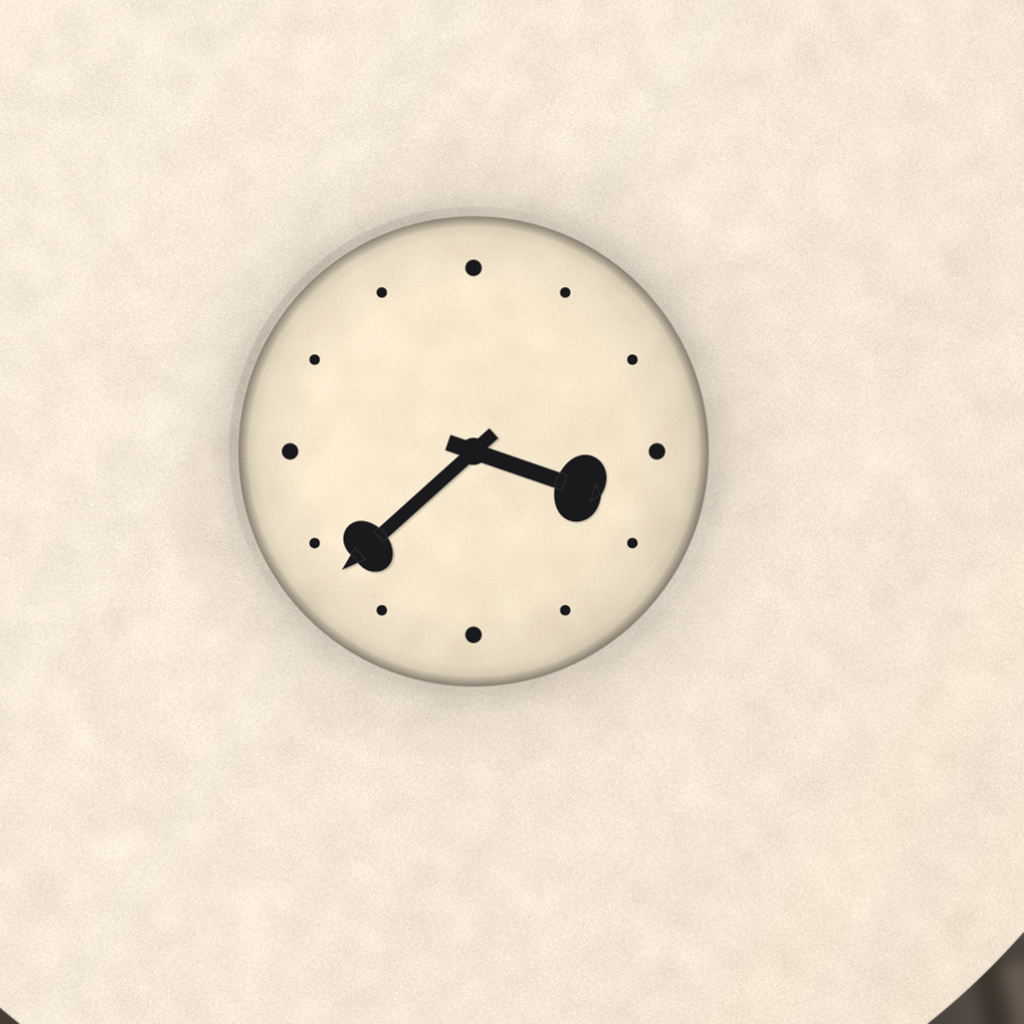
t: 3:38
